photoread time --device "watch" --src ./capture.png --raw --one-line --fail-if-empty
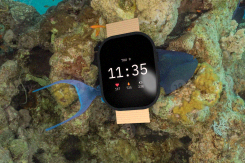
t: 11:35
